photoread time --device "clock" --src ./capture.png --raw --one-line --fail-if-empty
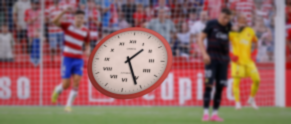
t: 1:26
